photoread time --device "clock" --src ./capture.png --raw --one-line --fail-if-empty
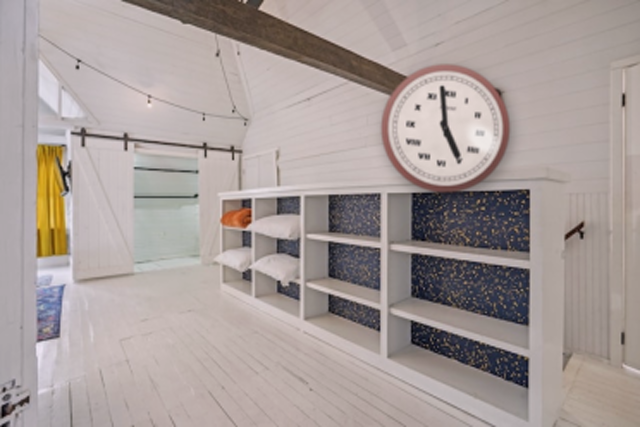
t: 4:58
